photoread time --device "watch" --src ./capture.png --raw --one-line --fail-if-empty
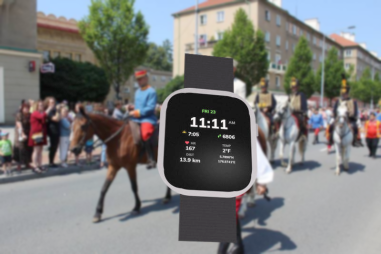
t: 11:11
